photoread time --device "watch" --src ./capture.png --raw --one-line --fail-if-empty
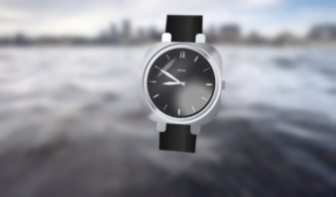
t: 8:50
